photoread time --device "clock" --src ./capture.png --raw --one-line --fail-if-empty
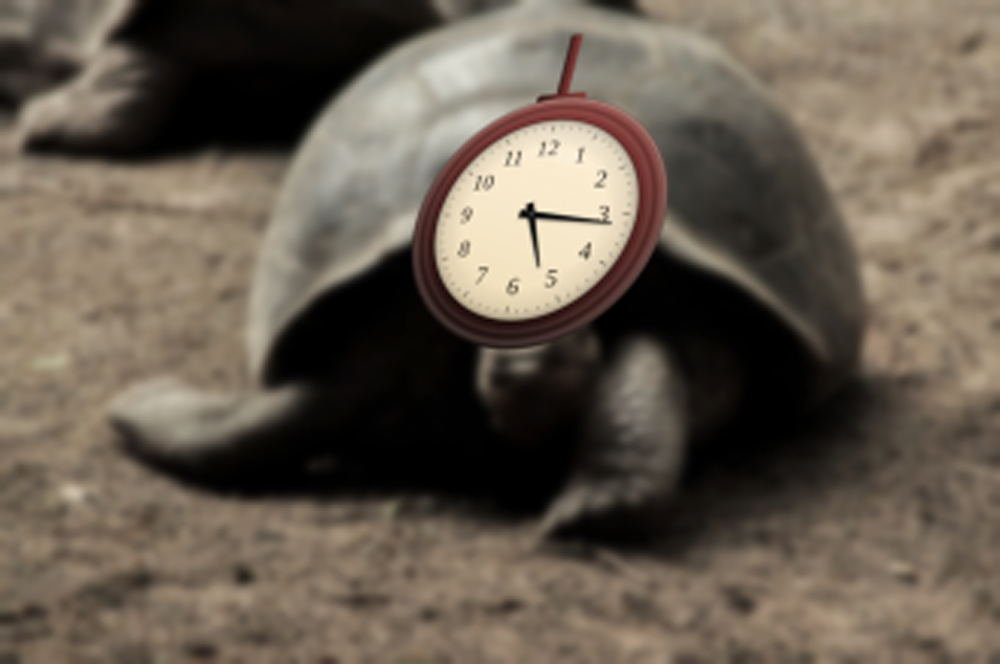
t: 5:16
